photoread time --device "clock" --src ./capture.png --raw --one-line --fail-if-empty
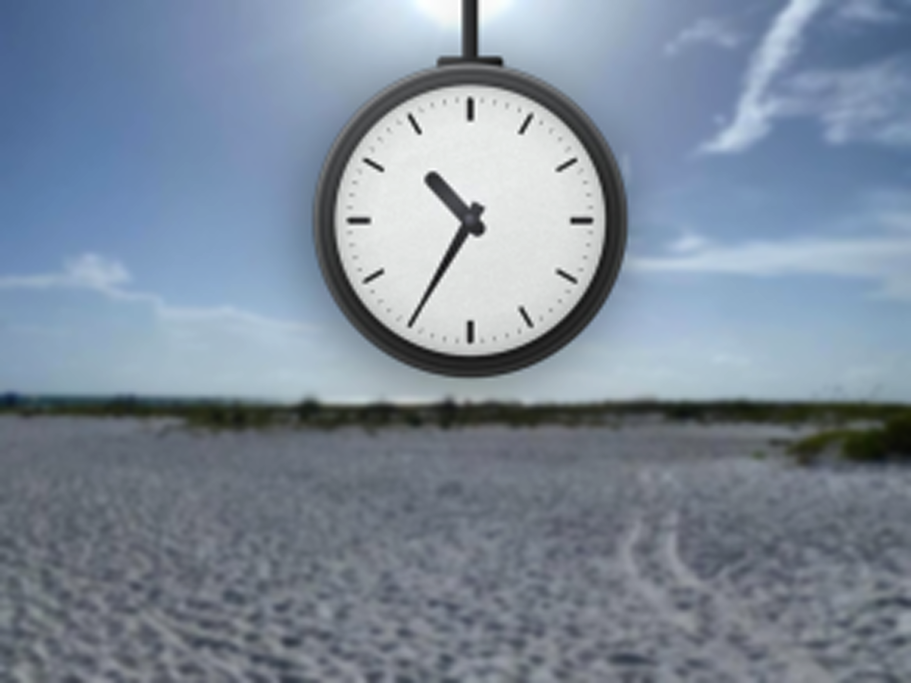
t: 10:35
